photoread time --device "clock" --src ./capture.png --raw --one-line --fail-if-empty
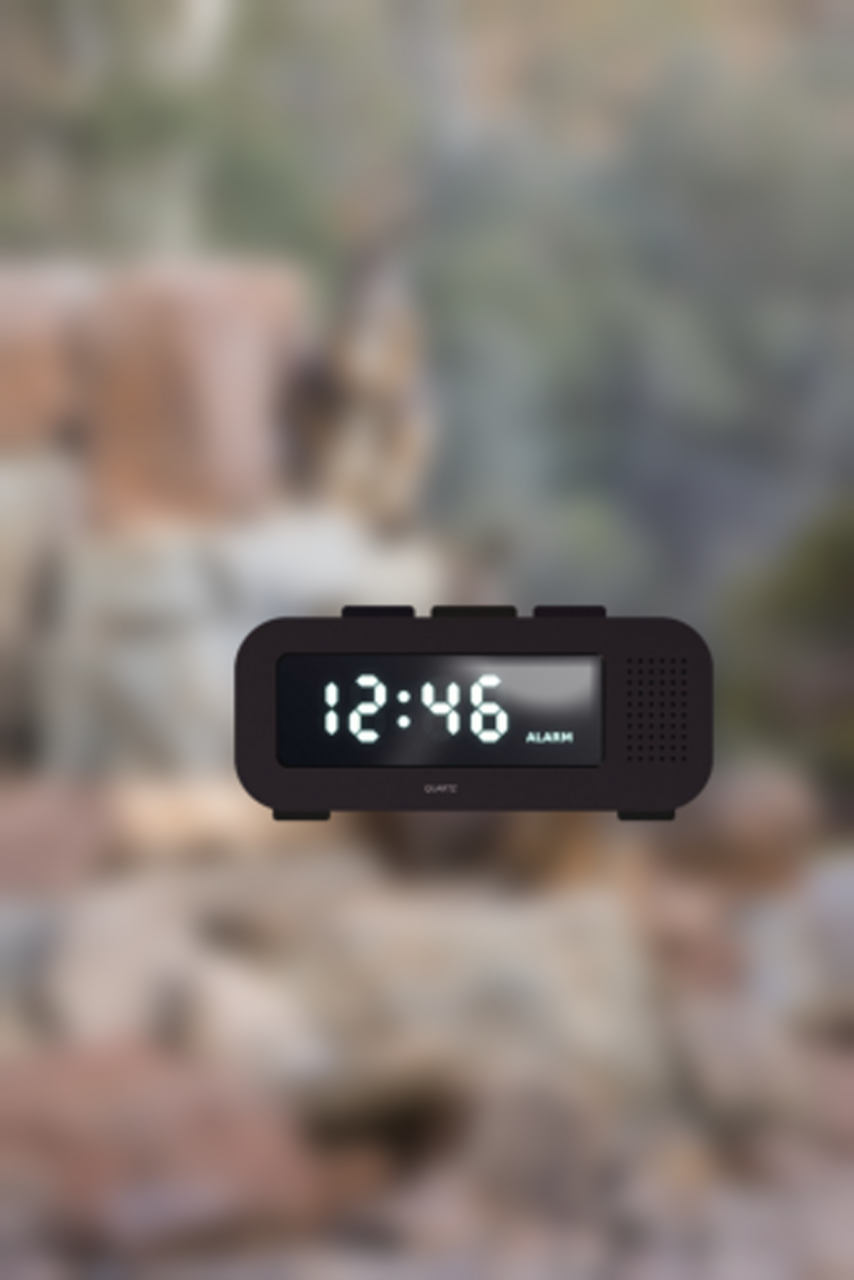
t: 12:46
